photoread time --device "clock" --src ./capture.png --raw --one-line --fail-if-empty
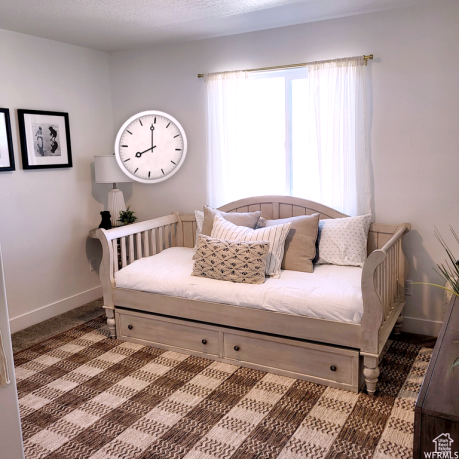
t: 7:59
